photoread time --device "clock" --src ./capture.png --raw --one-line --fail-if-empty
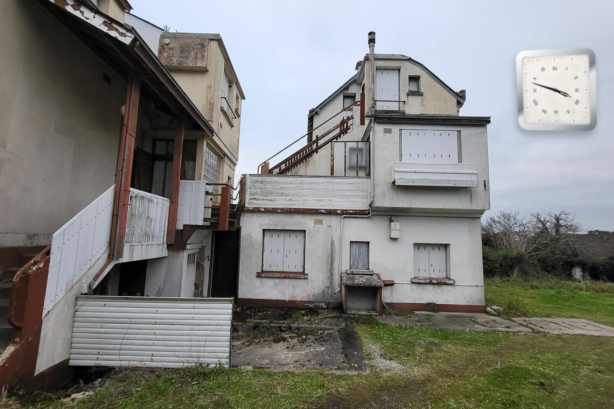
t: 3:48
